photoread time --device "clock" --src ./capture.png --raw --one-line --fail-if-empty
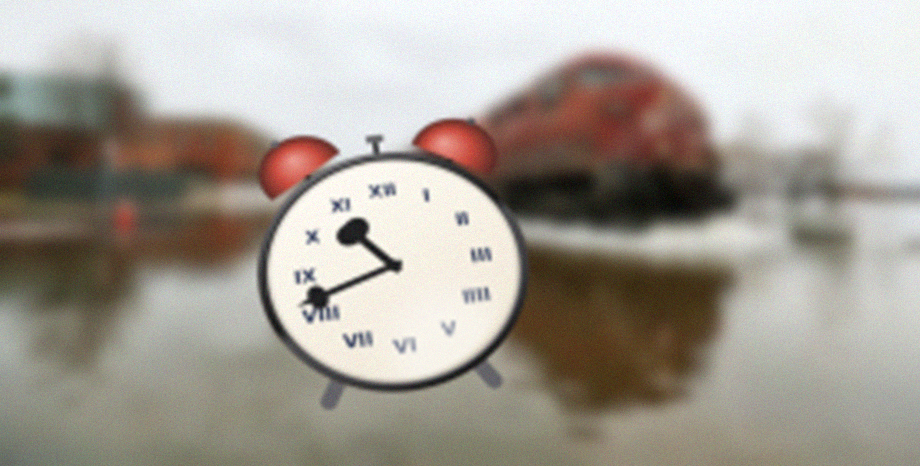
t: 10:42
